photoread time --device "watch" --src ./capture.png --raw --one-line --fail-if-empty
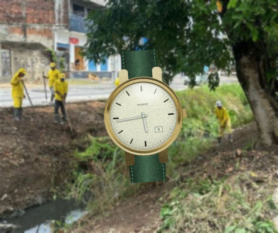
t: 5:44
